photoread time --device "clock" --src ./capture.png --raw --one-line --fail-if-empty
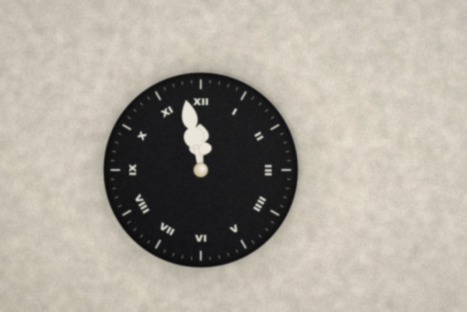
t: 11:58
